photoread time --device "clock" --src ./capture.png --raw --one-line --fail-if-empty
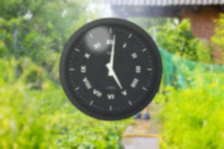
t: 5:01
